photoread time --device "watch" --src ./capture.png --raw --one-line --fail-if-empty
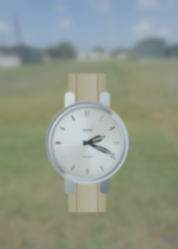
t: 2:19
